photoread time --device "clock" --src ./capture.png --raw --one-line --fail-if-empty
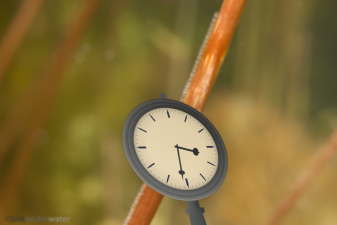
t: 3:31
